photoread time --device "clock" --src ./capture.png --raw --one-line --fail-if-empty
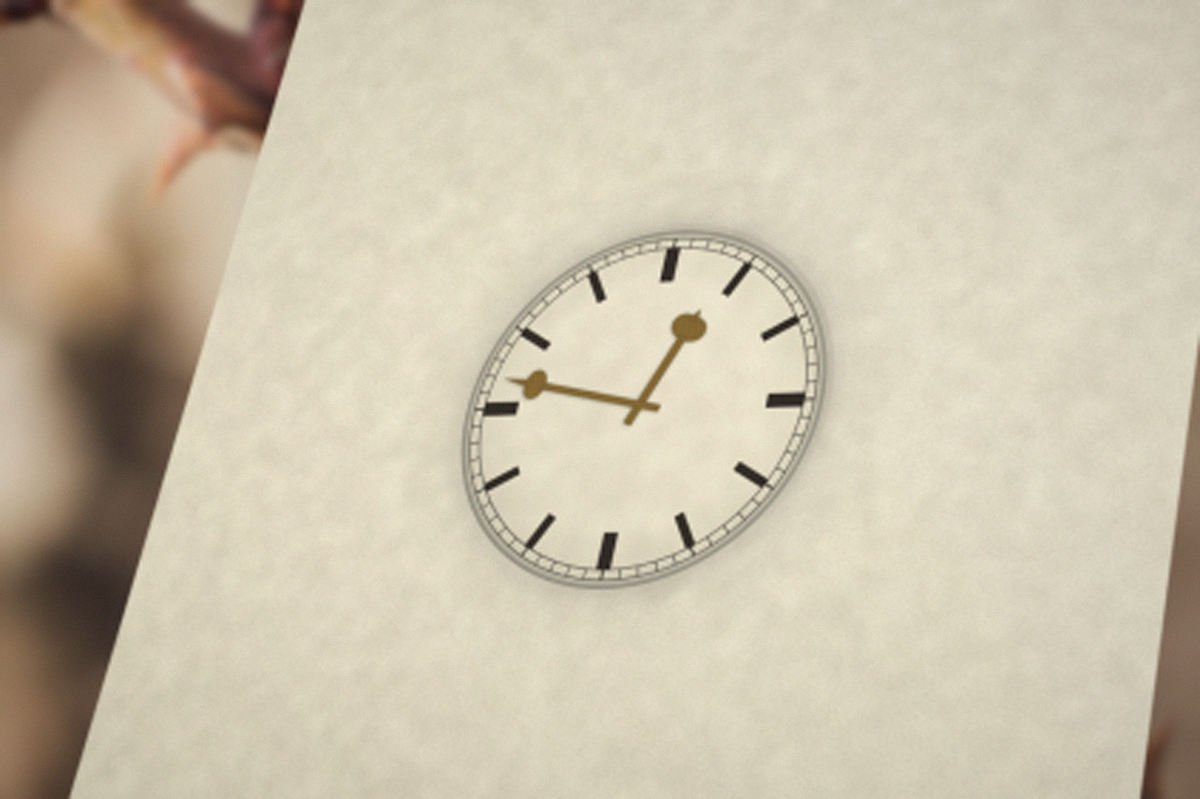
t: 12:47
